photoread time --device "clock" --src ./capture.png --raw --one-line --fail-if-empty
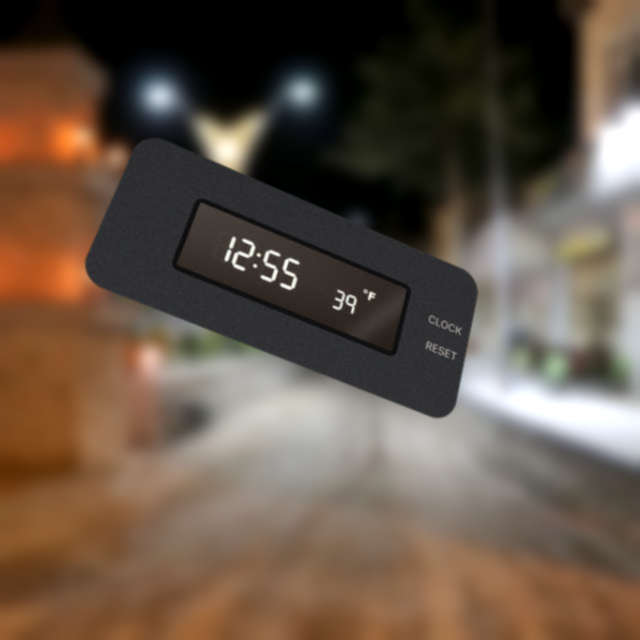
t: 12:55
